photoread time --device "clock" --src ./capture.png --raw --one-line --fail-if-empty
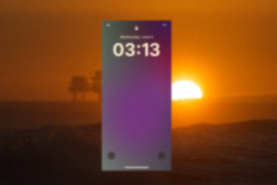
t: 3:13
